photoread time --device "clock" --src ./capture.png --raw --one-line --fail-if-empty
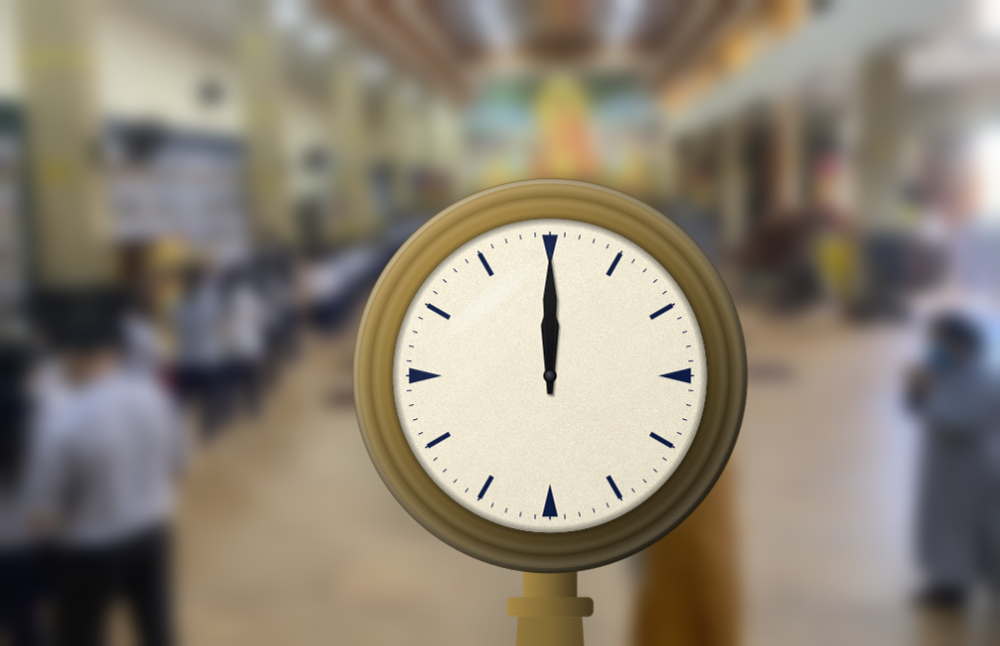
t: 12:00
